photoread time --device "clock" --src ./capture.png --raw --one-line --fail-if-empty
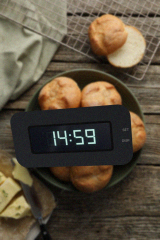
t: 14:59
